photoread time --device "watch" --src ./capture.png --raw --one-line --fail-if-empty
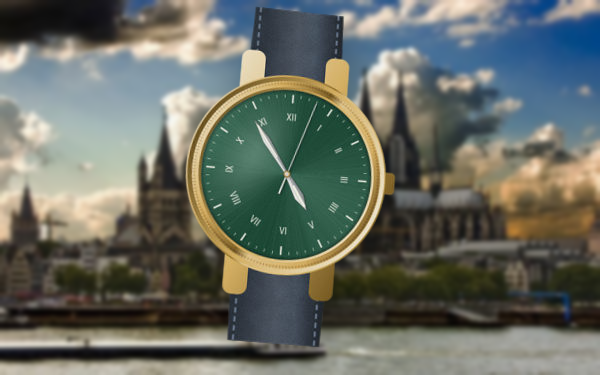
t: 4:54:03
